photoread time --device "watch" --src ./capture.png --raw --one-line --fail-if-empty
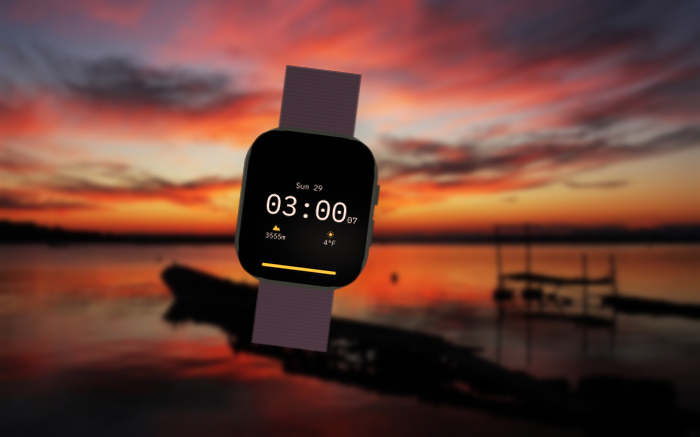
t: 3:00:07
